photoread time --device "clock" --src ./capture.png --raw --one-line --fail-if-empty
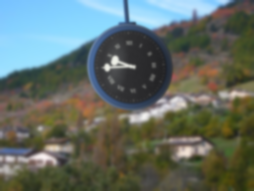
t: 9:45
